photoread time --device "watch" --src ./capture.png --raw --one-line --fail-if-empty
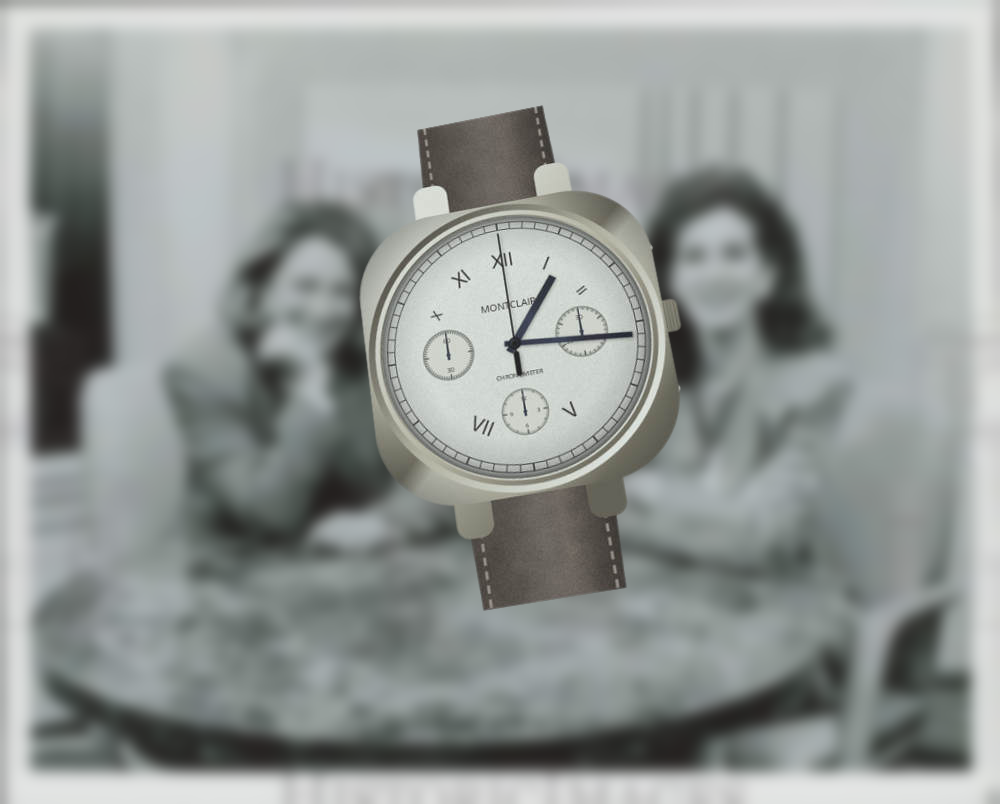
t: 1:16
